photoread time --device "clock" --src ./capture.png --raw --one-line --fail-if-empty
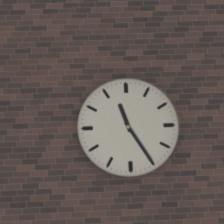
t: 11:25
